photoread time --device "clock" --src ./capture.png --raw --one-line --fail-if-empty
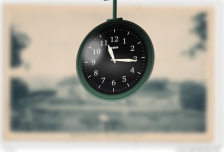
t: 11:16
